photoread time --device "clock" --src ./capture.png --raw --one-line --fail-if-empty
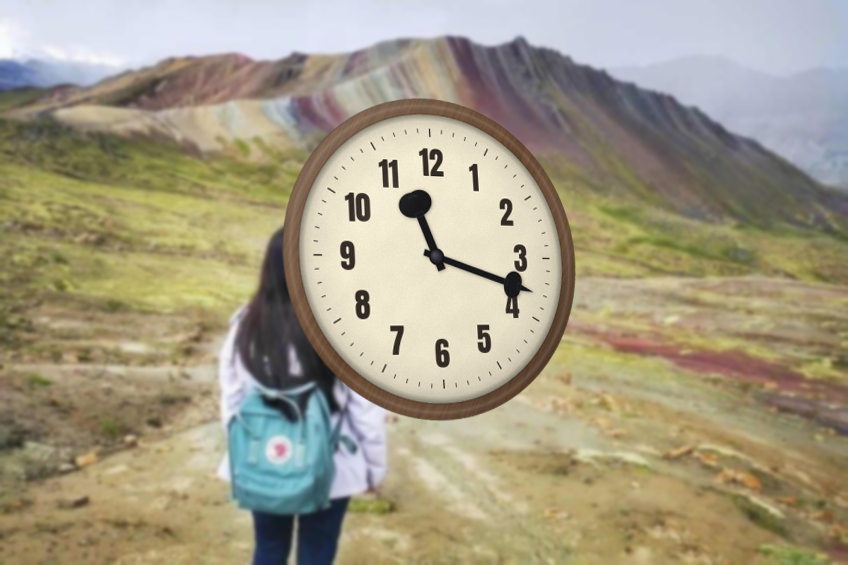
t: 11:18
